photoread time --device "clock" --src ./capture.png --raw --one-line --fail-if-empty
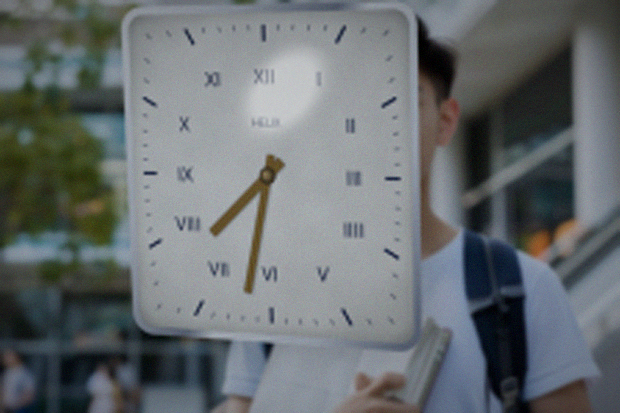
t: 7:32
